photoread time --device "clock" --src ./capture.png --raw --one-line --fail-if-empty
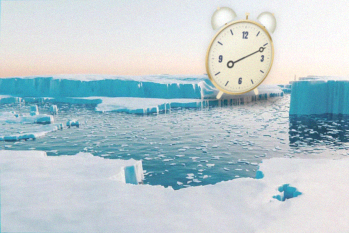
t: 8:11
